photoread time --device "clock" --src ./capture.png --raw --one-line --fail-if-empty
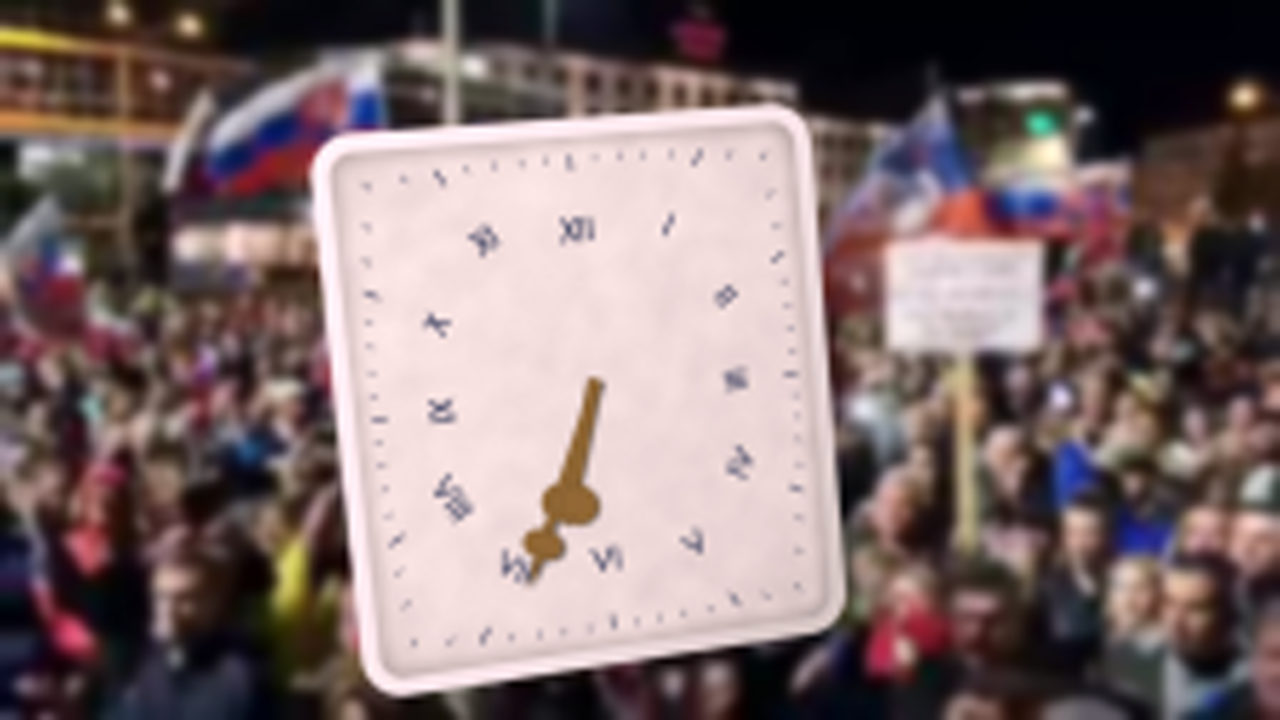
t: 6:34
